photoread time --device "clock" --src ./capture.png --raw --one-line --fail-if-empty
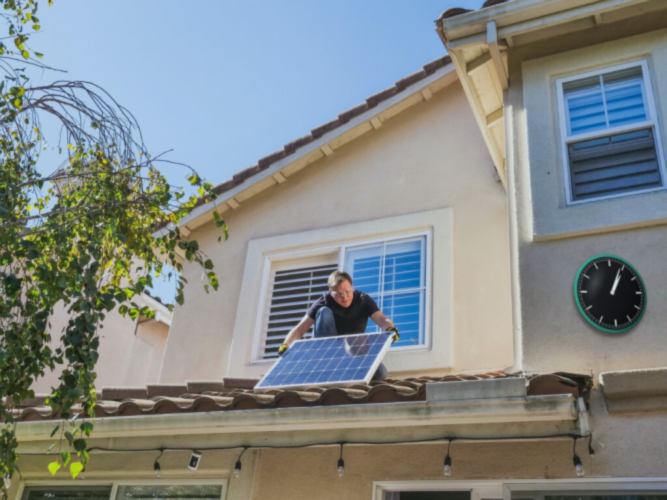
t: 1:04
